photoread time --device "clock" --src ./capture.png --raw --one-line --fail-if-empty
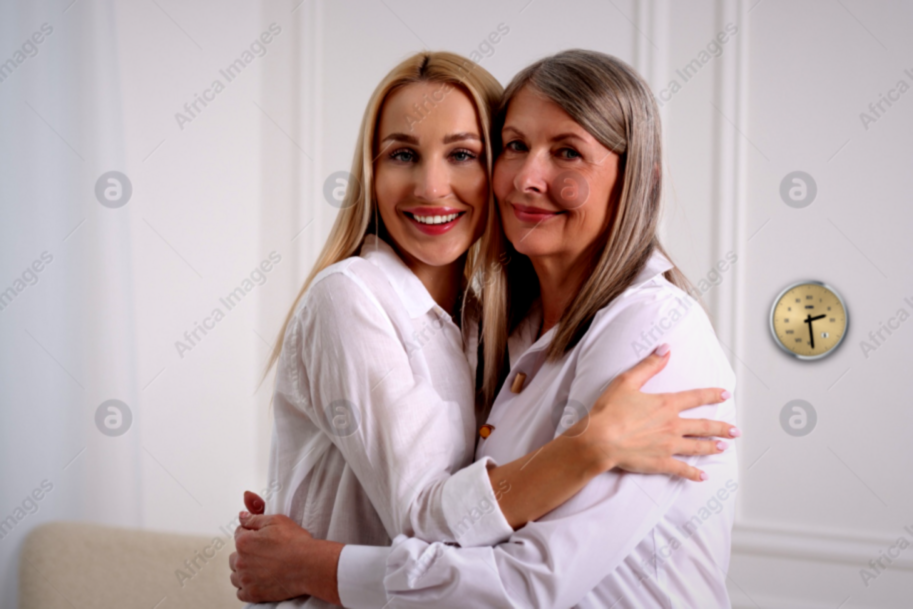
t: 2:29
